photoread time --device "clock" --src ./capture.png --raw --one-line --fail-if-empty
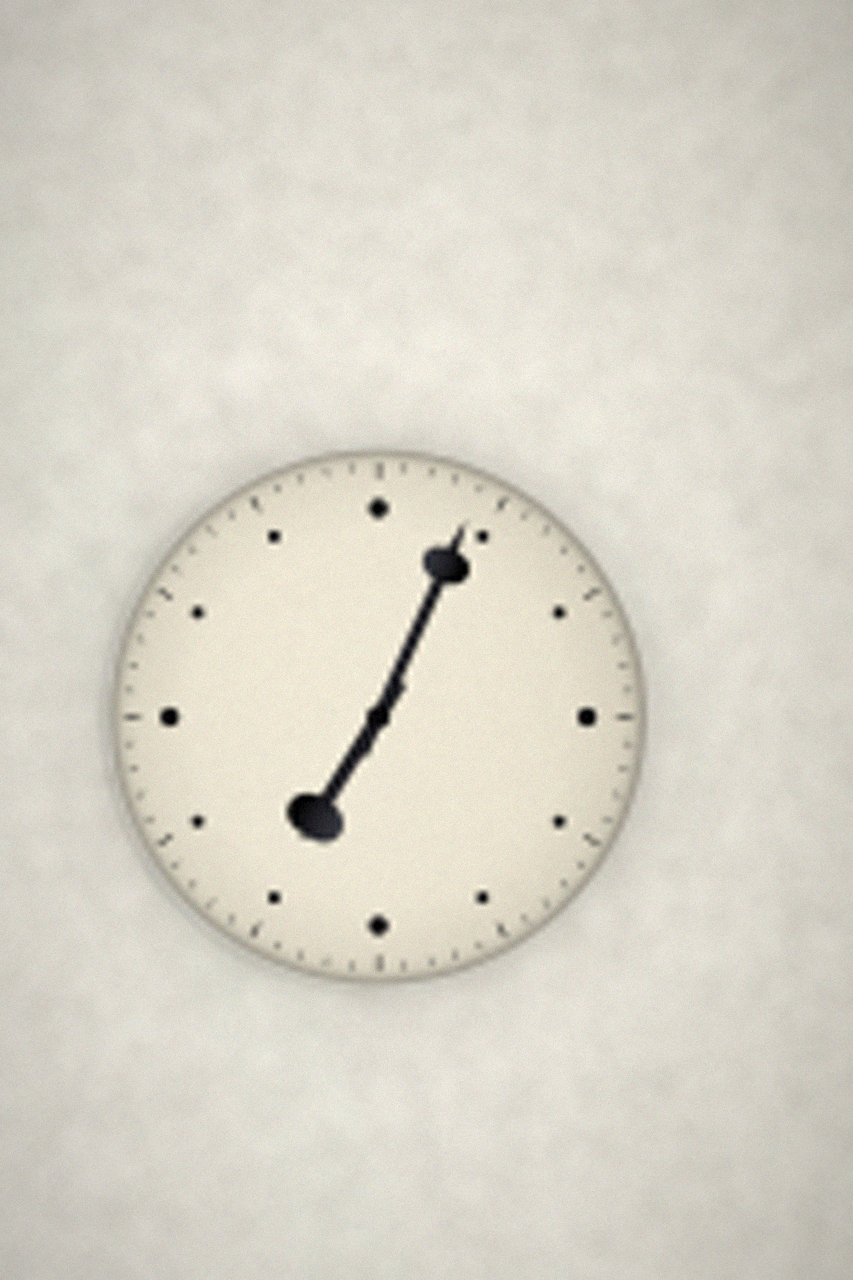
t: 7:04
